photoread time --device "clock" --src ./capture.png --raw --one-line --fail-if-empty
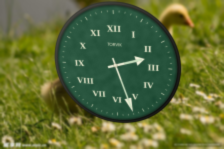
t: 2:27
